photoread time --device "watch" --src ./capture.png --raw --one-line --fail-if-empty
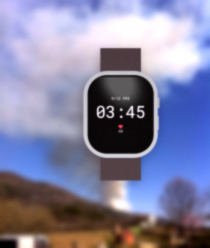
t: 3:45
